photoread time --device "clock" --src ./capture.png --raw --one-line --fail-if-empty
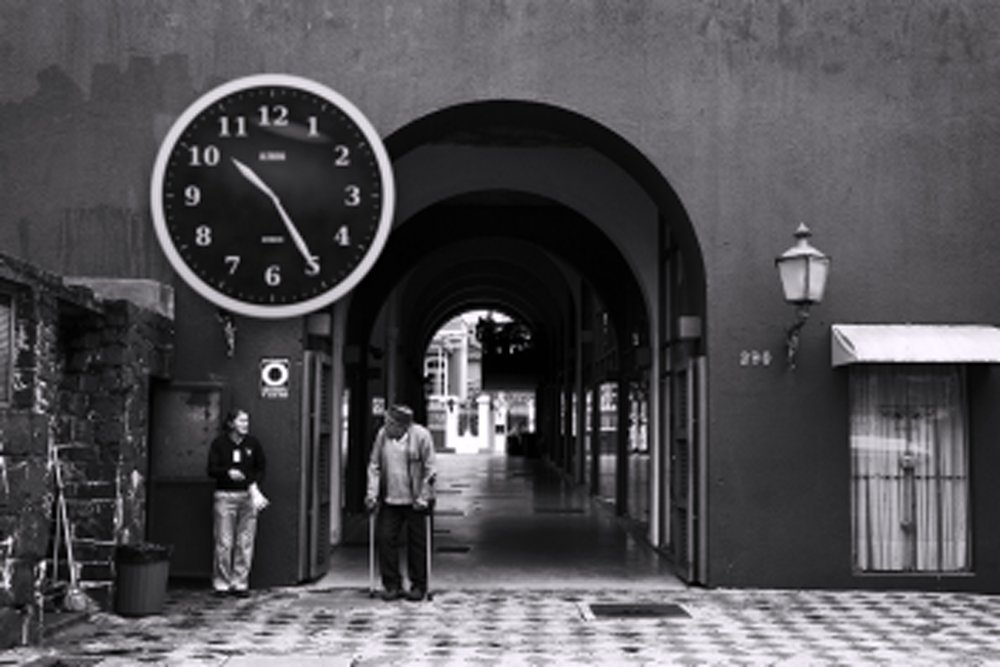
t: 10:25
